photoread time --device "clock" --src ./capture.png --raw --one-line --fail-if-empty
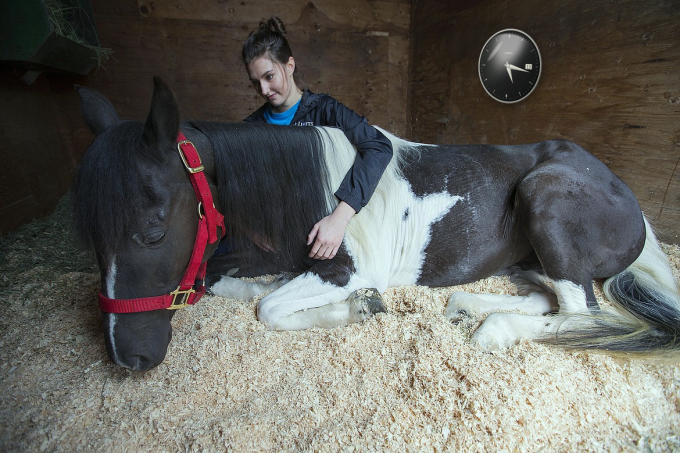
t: 5:17
